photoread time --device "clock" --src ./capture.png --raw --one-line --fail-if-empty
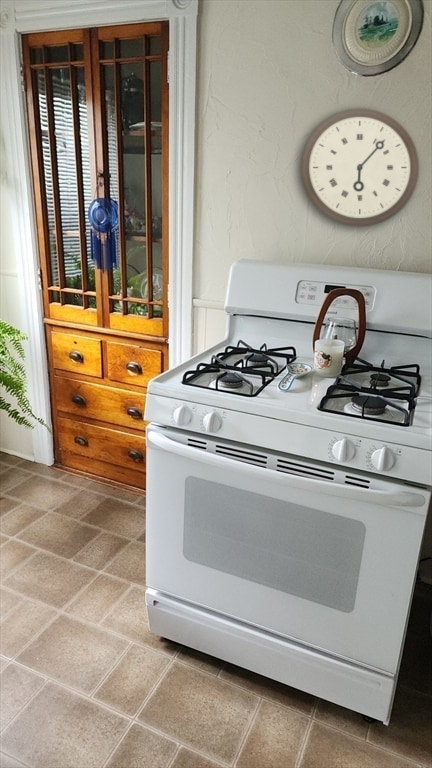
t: 6:07
